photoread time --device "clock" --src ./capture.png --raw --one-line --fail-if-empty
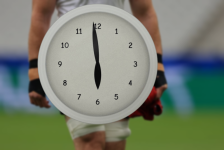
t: 5:59
